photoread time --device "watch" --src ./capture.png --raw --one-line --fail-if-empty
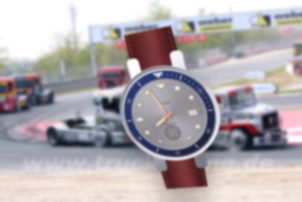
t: 7:56
